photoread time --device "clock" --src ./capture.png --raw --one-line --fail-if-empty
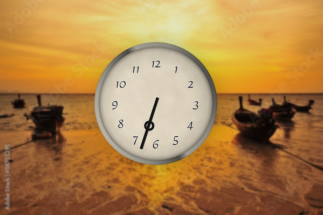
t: 6:33
